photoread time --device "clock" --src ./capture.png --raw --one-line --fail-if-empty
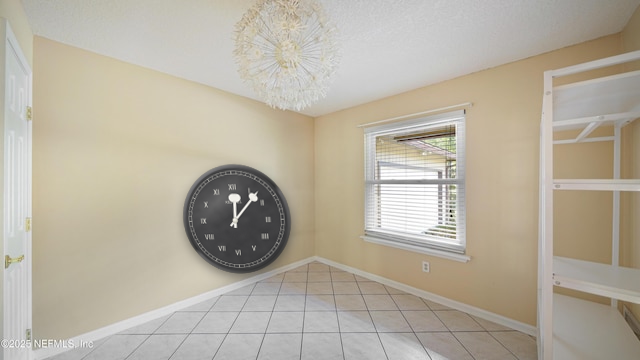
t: 12:07
